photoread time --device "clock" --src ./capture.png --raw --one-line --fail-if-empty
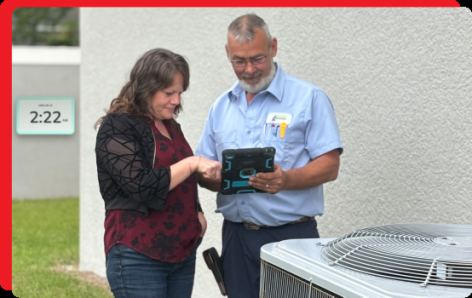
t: 2:22
